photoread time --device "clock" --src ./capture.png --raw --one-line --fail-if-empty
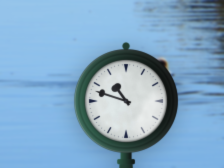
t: 10:48
